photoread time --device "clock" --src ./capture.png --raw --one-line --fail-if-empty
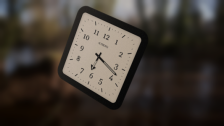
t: 6:18
